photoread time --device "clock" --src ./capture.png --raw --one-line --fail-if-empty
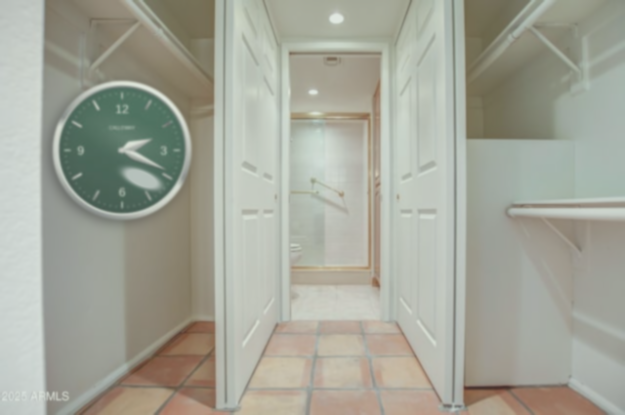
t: 2:19
